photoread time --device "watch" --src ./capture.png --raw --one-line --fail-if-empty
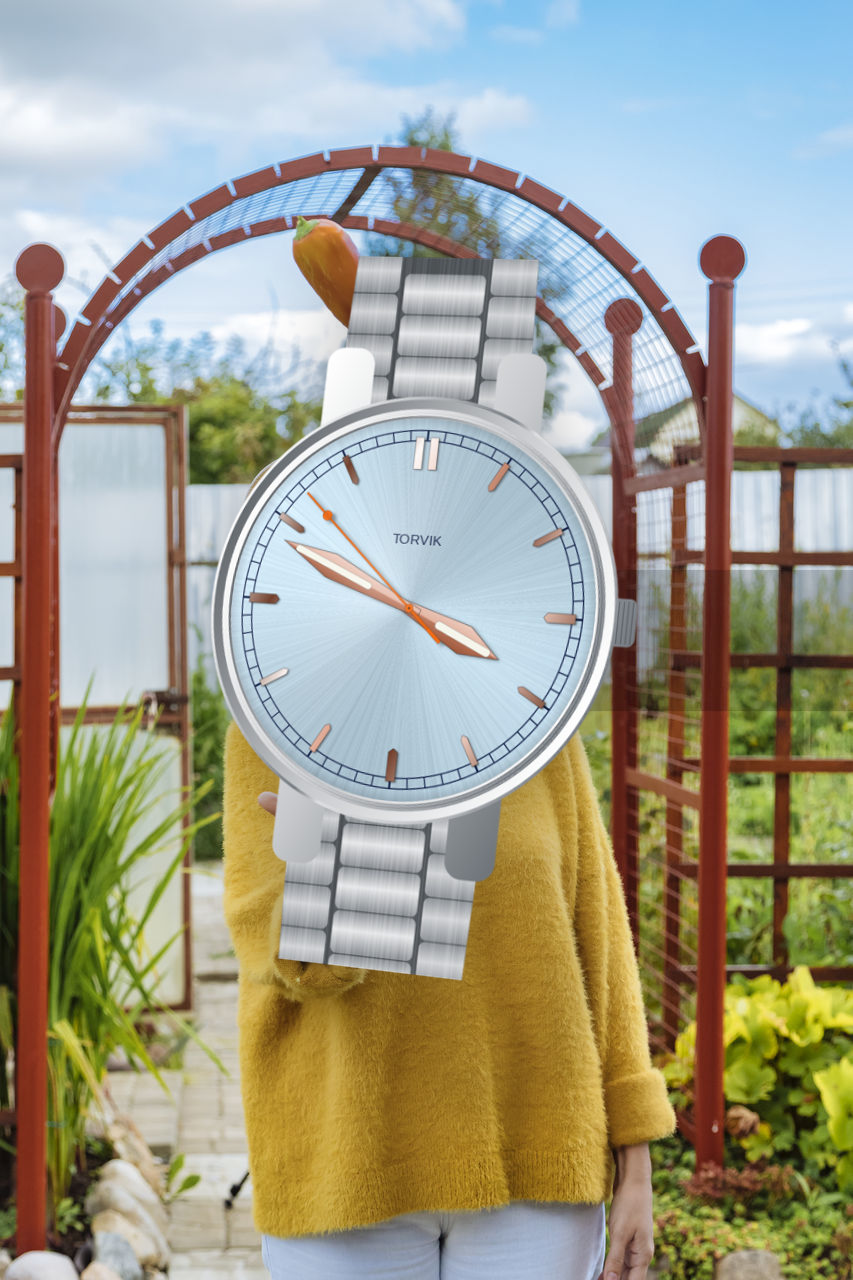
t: 3:48:52
